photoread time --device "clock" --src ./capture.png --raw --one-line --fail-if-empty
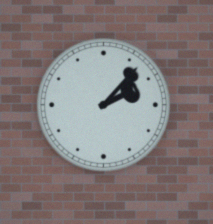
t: 2:07
